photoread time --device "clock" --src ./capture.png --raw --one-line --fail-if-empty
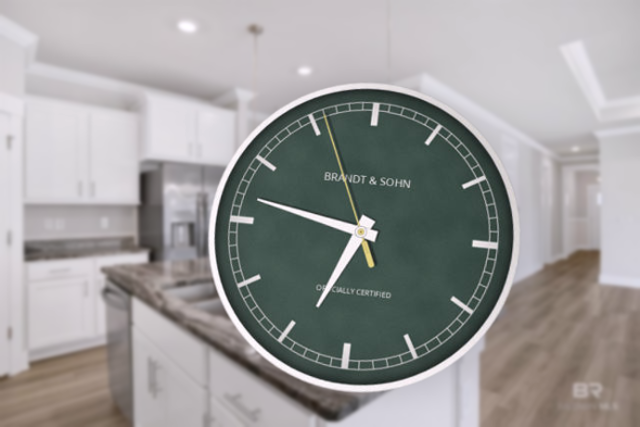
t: 6:46:56
